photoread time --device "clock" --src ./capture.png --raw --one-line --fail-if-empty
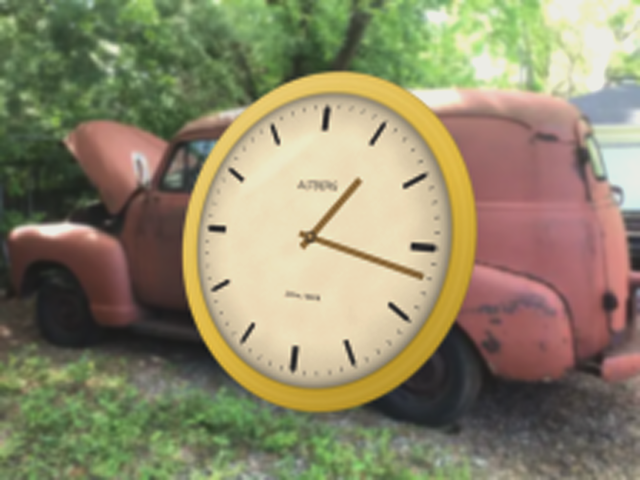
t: 1:17
